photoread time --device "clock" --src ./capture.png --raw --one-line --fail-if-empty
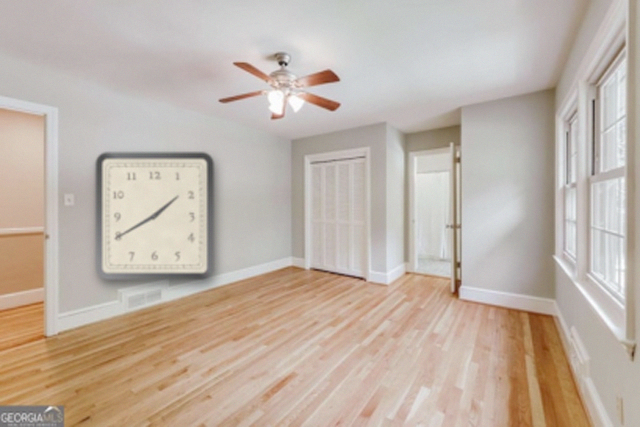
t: 1:40
